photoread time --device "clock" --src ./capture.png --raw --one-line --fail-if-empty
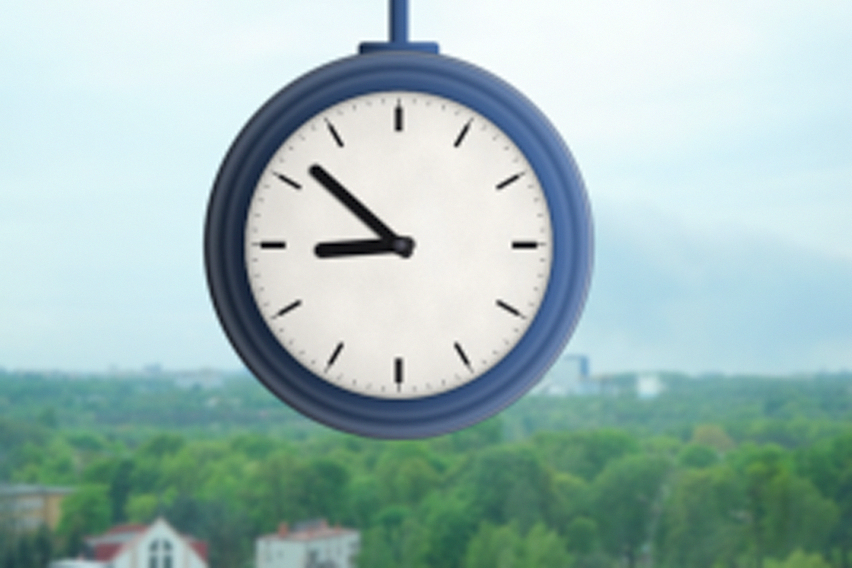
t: 8:52
